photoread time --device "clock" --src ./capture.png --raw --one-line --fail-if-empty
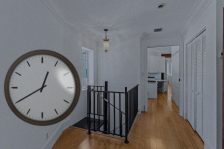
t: 12:40
